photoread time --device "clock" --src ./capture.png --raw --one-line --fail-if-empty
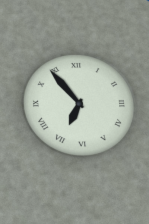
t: 6:54
